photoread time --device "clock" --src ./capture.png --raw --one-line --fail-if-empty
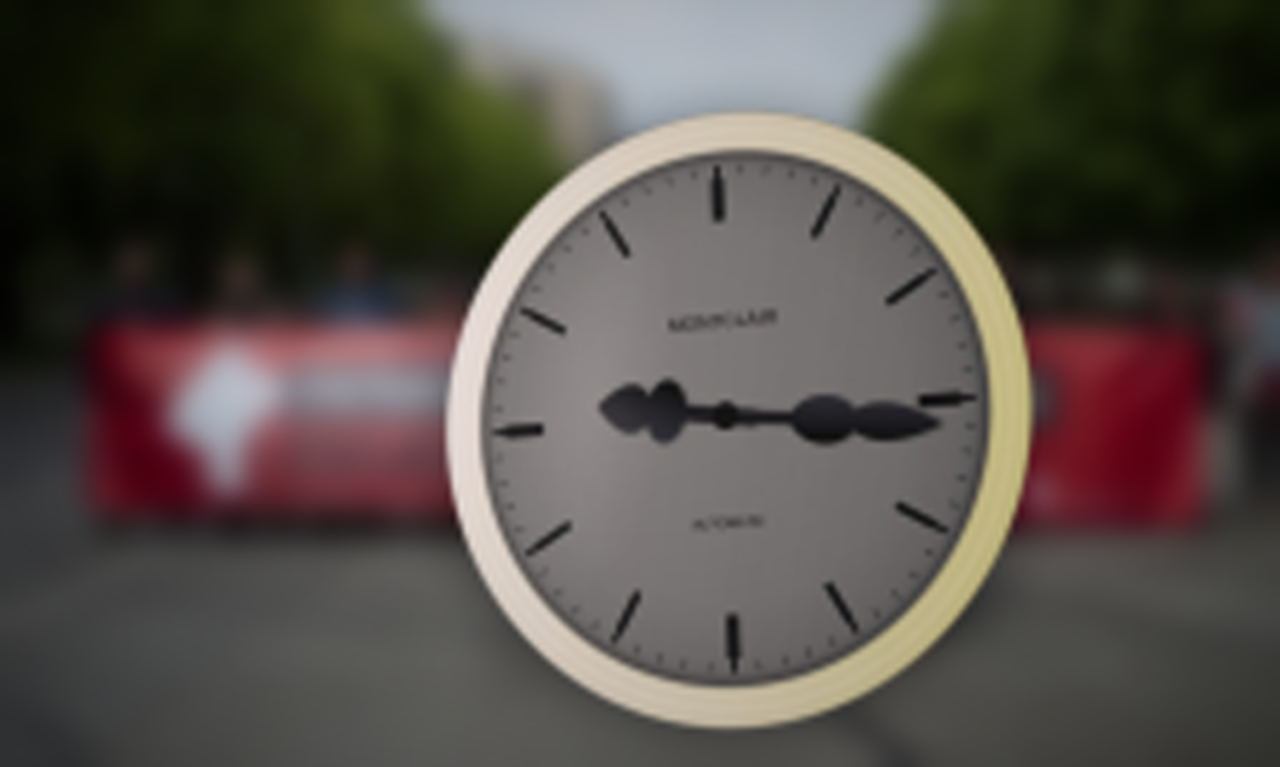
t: 9:16
